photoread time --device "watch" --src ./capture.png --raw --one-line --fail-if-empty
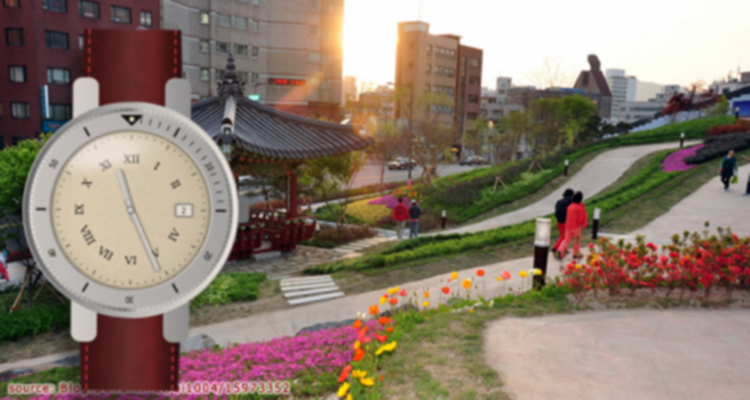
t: 11:26
